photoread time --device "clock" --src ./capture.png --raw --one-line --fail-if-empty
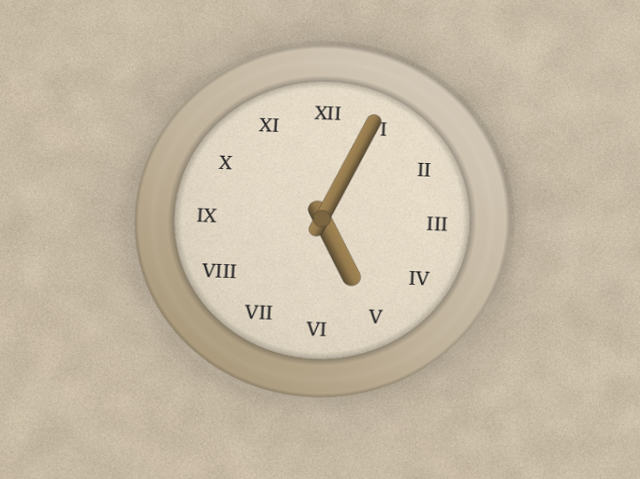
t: 5:04
